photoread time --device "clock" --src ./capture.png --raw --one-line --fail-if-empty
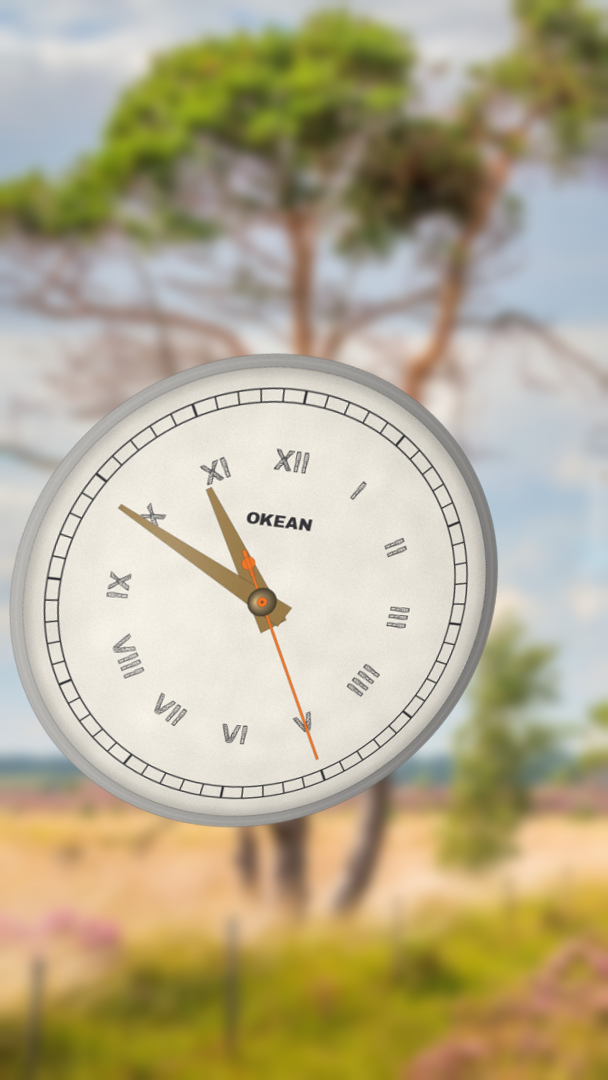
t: 10:49:25
